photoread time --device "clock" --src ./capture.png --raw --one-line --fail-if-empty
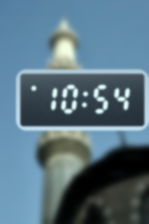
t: 10:54
